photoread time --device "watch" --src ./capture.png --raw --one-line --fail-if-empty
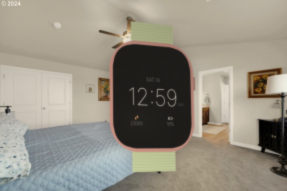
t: 12:59
